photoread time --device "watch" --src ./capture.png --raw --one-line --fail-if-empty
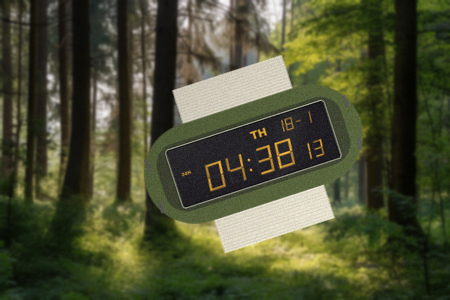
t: 4:38:13
